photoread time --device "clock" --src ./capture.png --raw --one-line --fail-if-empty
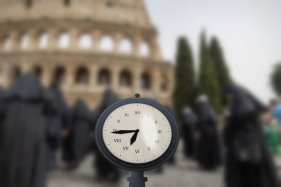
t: 6:44
